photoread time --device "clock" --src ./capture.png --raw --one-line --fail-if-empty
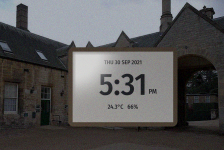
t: 5:31
